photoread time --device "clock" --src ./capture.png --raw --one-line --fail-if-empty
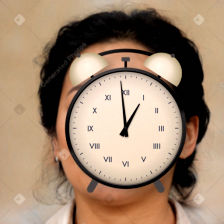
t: 12:59
